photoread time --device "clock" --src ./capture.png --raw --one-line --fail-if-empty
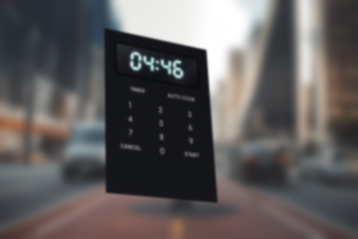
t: 4:46
